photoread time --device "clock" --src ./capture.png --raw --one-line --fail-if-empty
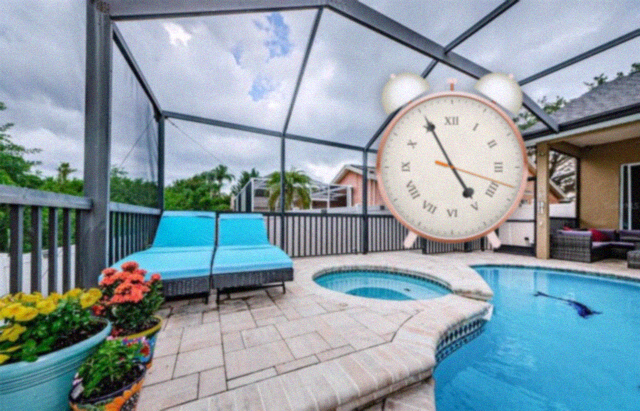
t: 4:55:18
